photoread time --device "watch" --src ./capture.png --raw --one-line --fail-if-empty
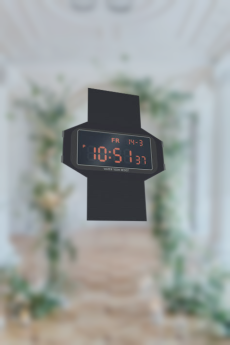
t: 10:51:37
